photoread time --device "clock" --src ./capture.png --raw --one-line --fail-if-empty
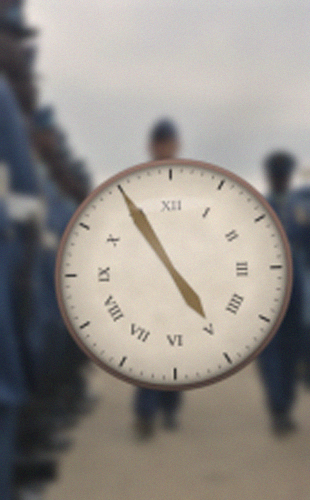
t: 4:55
